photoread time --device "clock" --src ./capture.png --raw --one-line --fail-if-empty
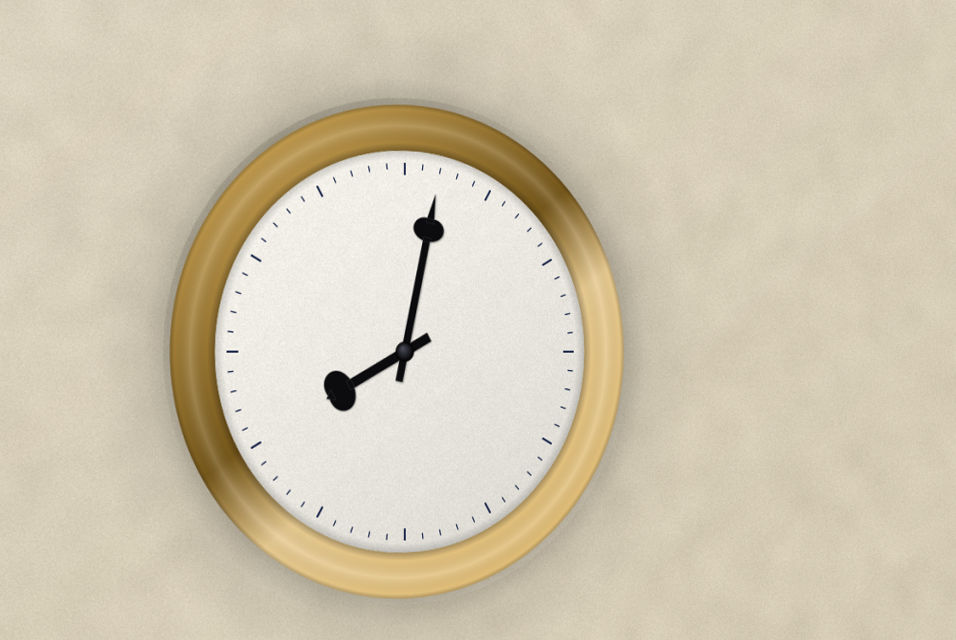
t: 8:02
